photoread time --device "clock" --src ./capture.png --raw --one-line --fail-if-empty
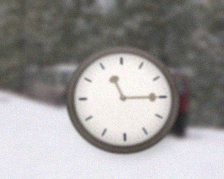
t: 11:15
